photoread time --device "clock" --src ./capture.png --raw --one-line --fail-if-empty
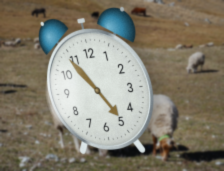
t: 4:54
